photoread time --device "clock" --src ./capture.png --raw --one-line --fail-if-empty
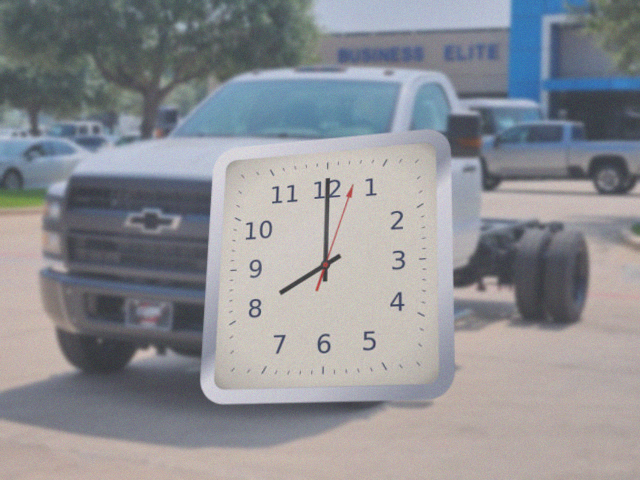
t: 8:00:03
